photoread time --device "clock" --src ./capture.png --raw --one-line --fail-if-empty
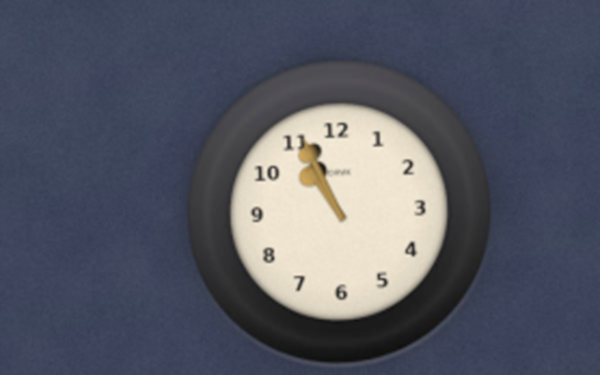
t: 10:56
